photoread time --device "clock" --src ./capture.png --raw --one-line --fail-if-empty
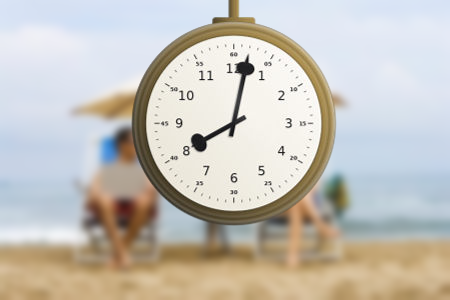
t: 8:02
